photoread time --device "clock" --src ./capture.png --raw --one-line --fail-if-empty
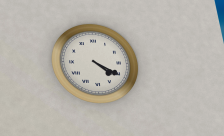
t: 4:20
